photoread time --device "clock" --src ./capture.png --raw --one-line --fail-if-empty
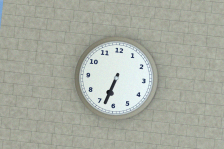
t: 6:33
